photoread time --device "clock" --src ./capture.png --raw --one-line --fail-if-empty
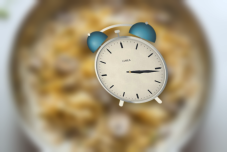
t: 3:16
